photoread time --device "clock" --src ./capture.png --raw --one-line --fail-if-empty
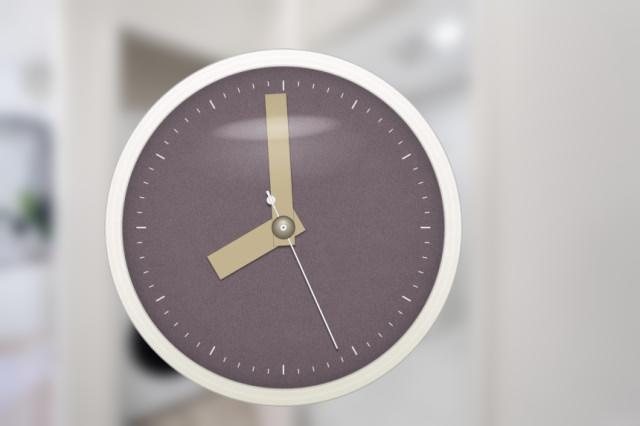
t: 7:59:26
